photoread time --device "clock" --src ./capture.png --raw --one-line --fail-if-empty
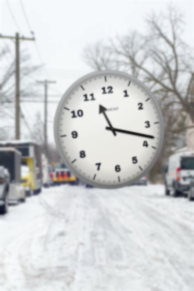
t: 11:18
